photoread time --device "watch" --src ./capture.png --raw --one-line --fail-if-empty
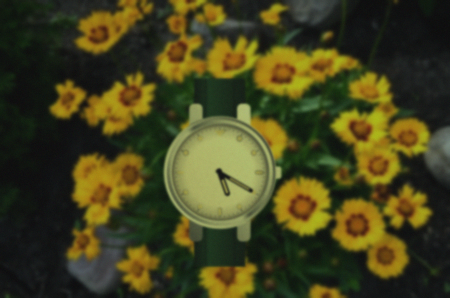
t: 5:20
